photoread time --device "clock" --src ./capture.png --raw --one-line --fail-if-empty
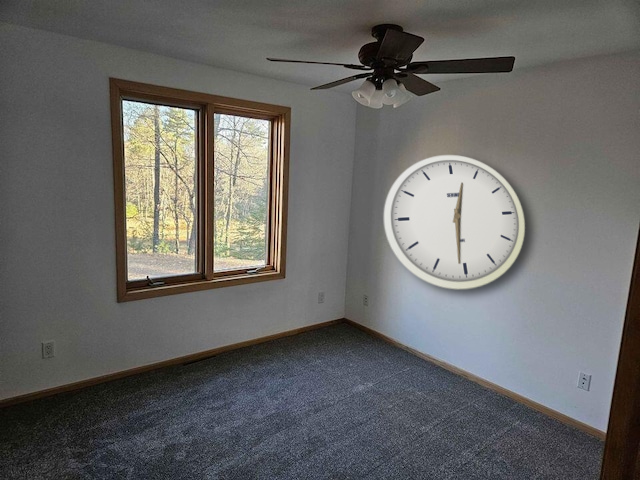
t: 12:31
